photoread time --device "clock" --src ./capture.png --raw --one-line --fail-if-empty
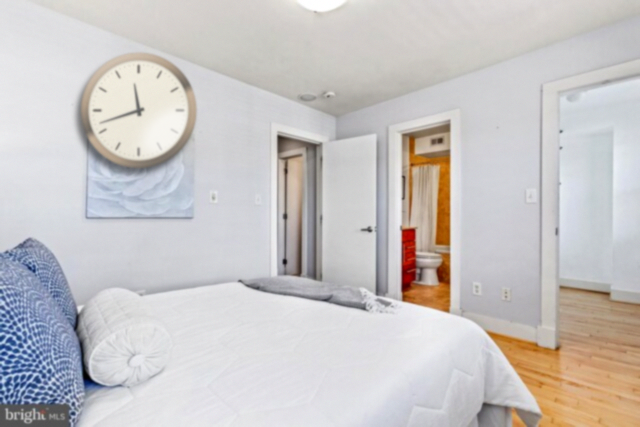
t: 11:42
